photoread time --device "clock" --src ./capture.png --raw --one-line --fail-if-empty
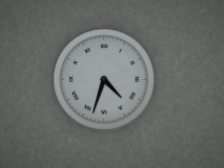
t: 4:33
